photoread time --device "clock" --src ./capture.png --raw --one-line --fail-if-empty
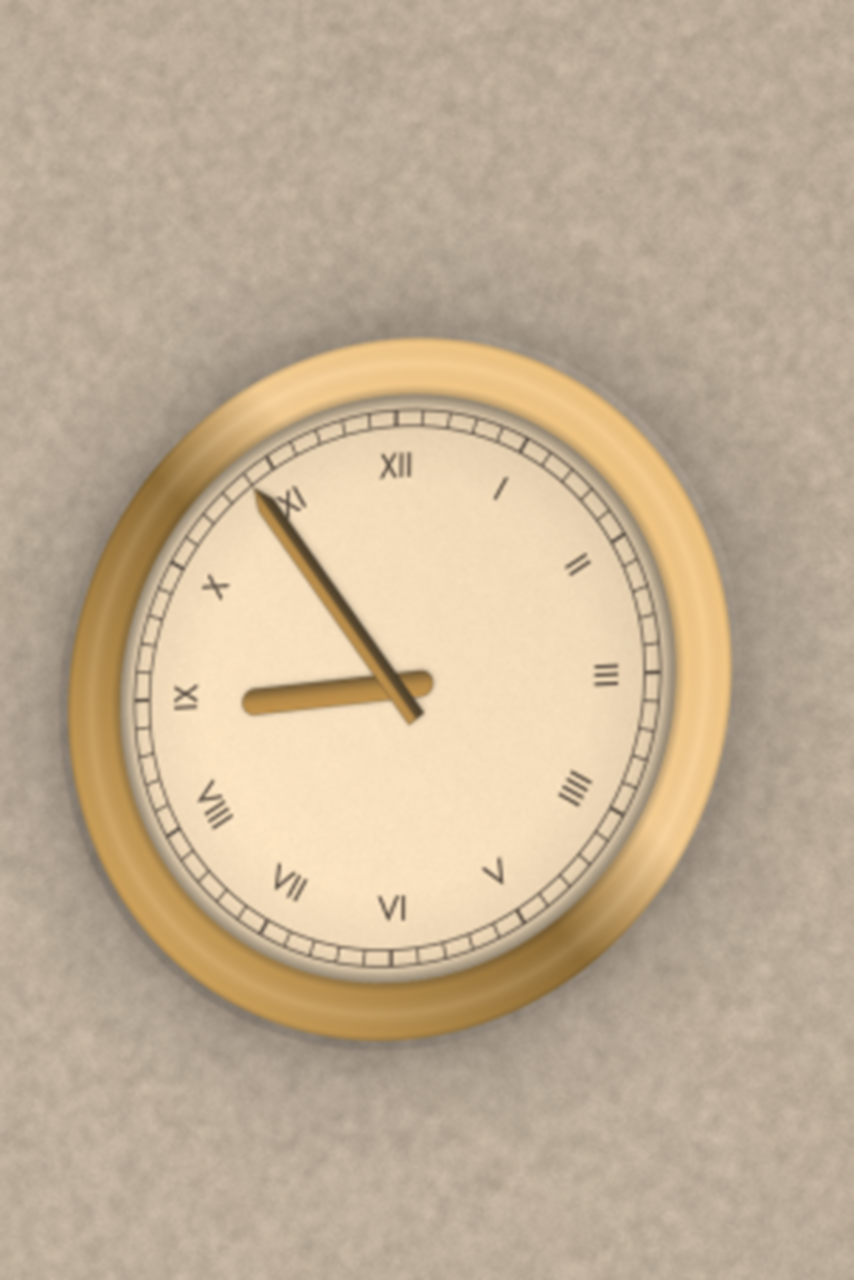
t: 8:54
